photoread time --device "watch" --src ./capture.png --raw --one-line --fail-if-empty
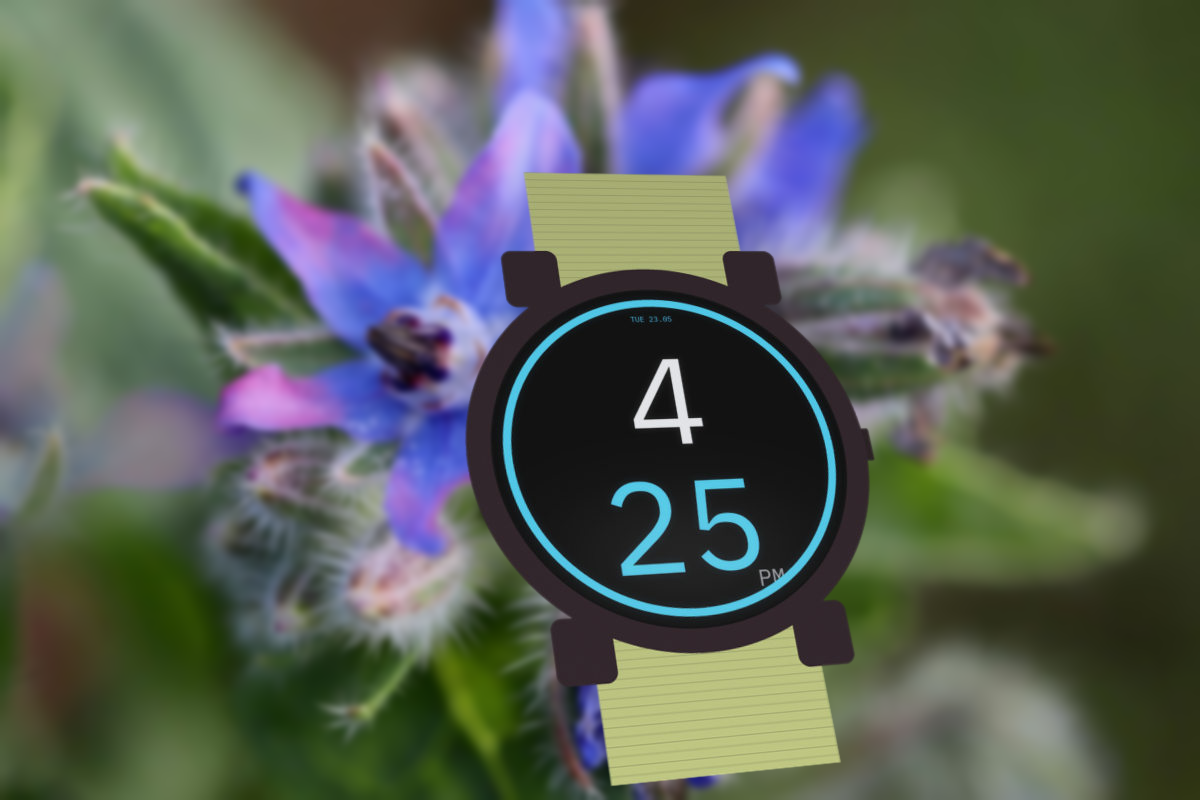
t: 4:25
